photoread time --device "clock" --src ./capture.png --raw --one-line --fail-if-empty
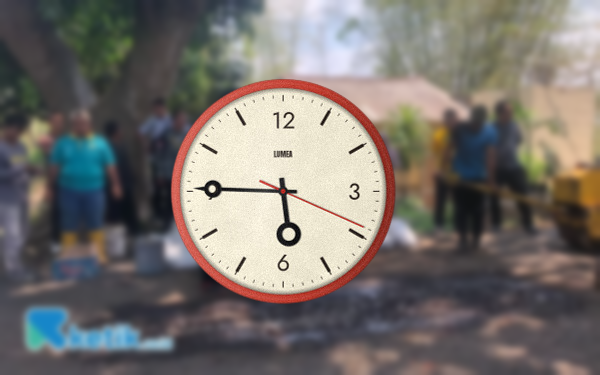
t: 5:45:19
